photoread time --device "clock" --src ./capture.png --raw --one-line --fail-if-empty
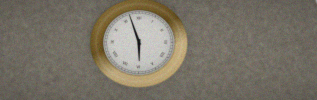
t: 5:57
